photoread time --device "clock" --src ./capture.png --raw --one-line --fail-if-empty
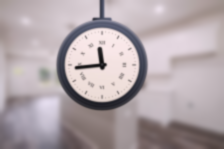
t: 11:44
